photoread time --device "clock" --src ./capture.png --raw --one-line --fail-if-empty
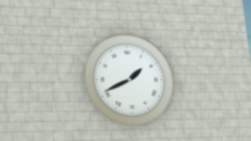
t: 1:41
